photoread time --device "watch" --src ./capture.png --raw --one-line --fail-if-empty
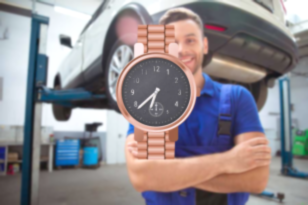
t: 6:38
